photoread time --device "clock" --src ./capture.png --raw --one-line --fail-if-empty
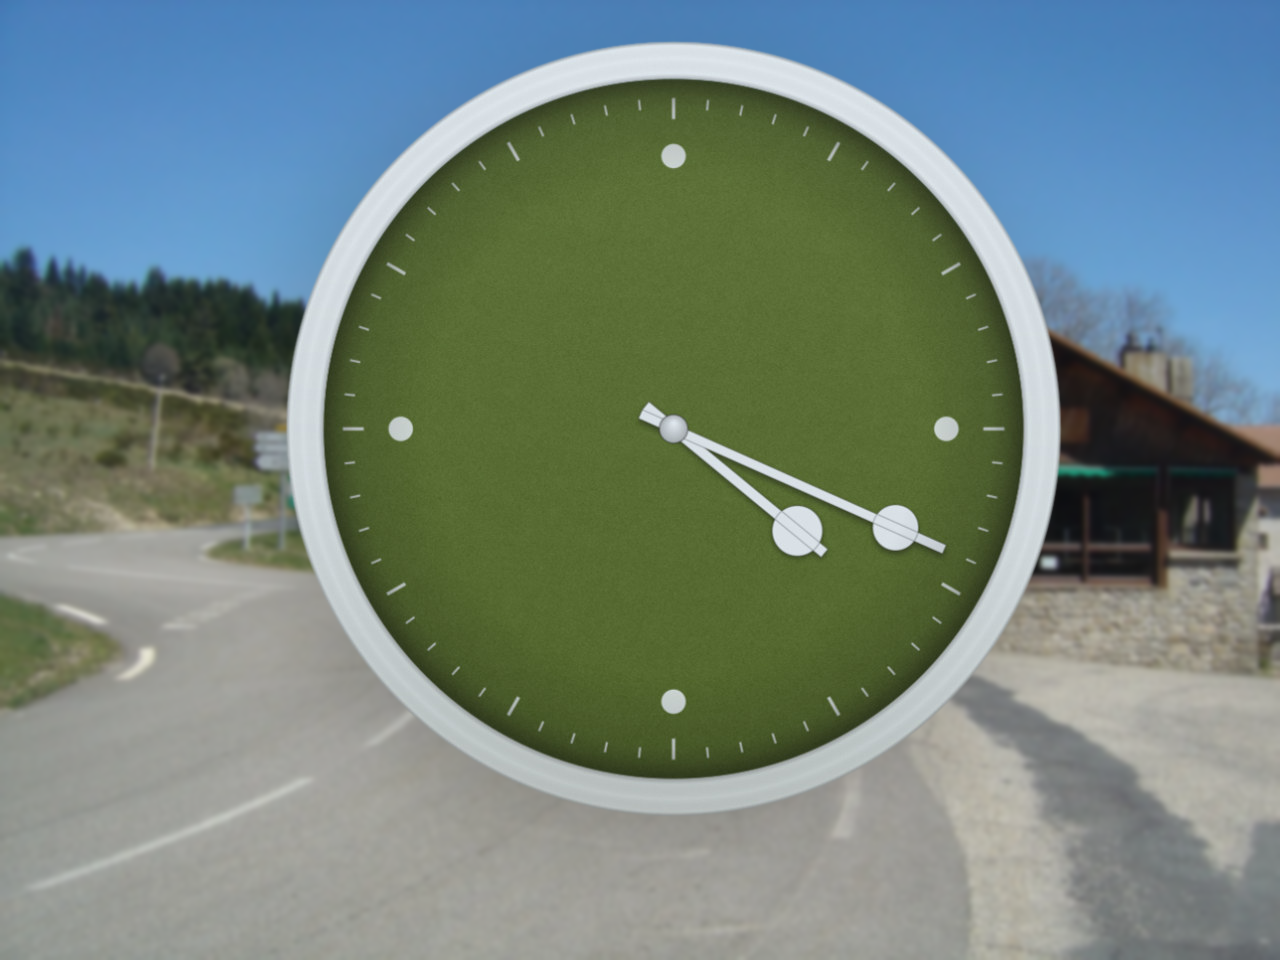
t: 4:19
